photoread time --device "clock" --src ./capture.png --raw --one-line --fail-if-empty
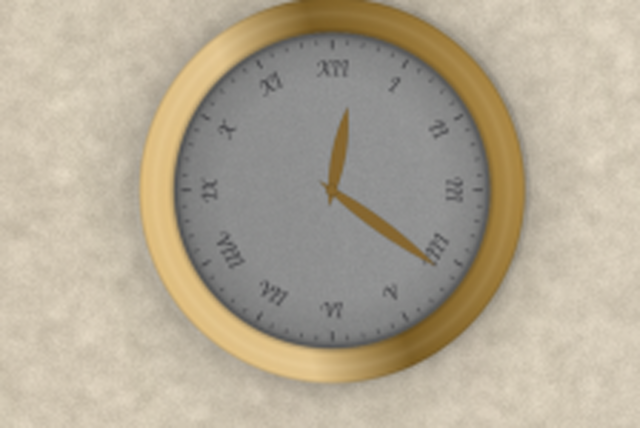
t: 12:21
